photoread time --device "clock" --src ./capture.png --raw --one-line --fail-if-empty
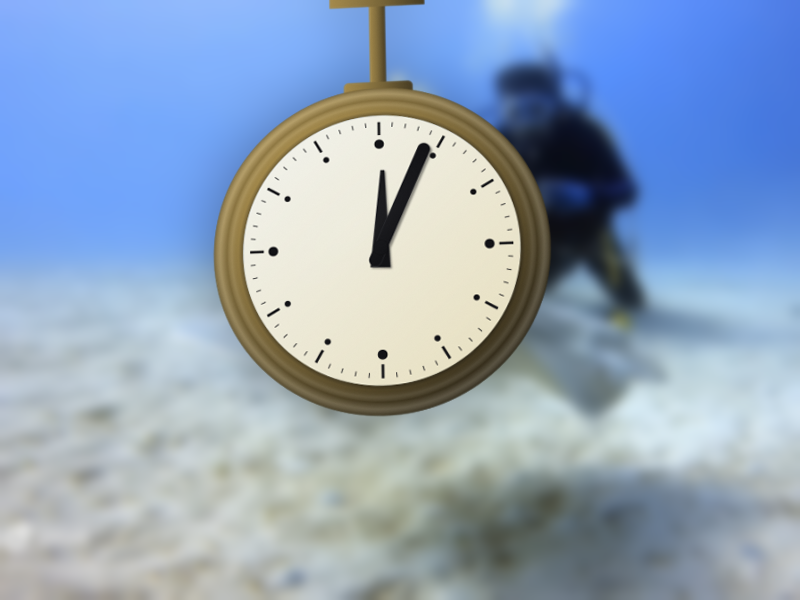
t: 12:04
